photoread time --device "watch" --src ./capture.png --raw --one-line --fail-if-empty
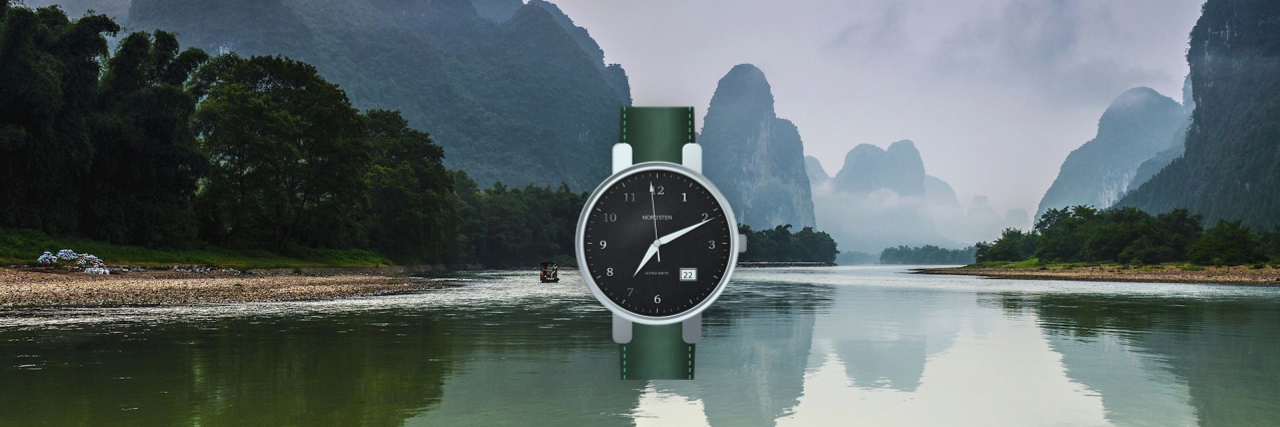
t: 7:10:59
